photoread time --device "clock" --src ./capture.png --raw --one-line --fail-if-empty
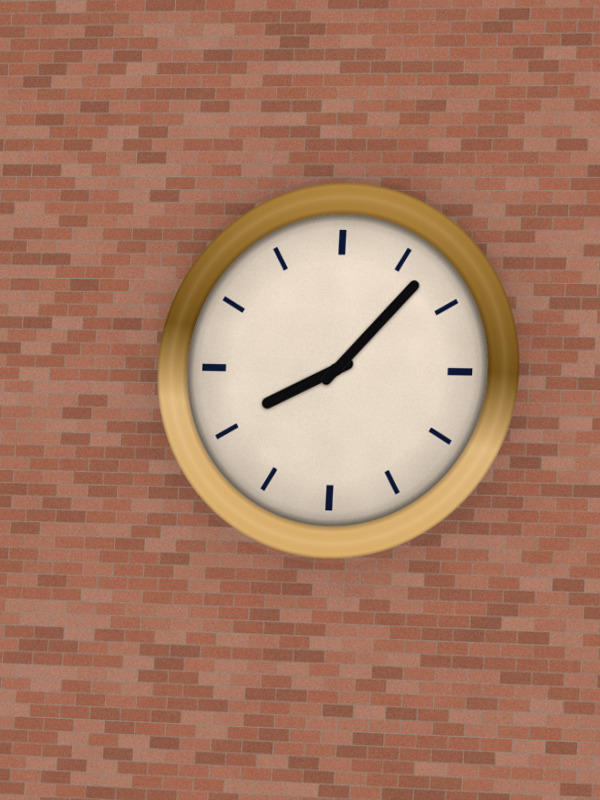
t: 8:07
